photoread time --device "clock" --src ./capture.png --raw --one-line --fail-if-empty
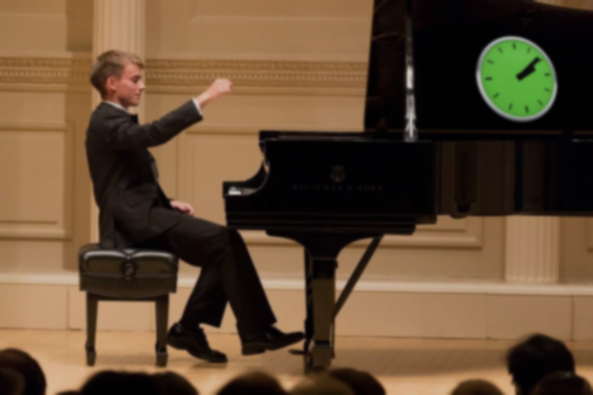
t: 2:09
